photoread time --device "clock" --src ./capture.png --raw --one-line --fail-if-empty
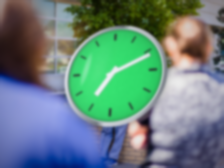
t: 7:11
